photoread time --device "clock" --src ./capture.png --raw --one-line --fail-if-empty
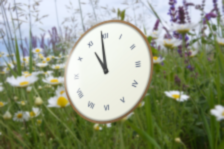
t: 10:59
